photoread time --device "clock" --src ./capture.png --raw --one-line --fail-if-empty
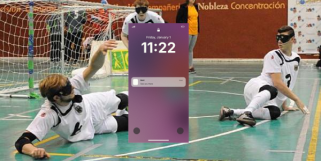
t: 11:22
